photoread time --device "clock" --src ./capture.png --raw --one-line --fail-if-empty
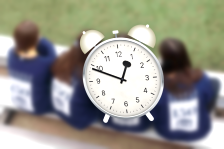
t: 12:49
